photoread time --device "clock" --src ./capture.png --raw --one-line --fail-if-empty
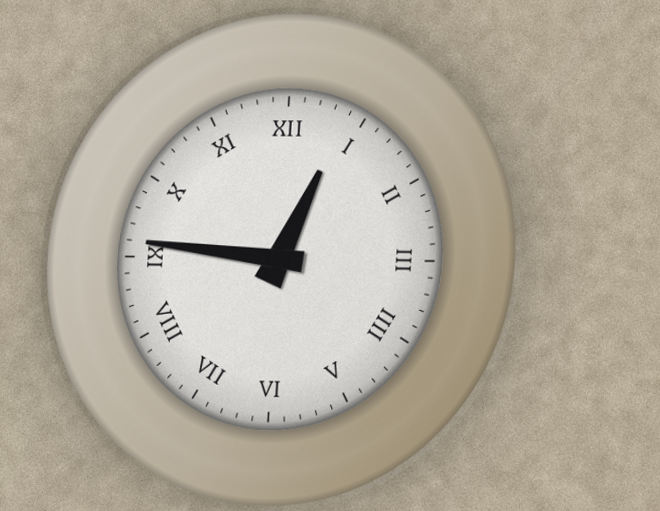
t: 12:46
